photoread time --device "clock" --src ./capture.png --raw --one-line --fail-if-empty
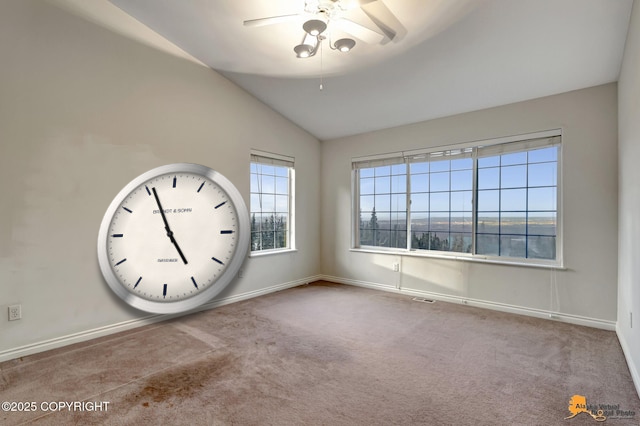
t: 4:56
